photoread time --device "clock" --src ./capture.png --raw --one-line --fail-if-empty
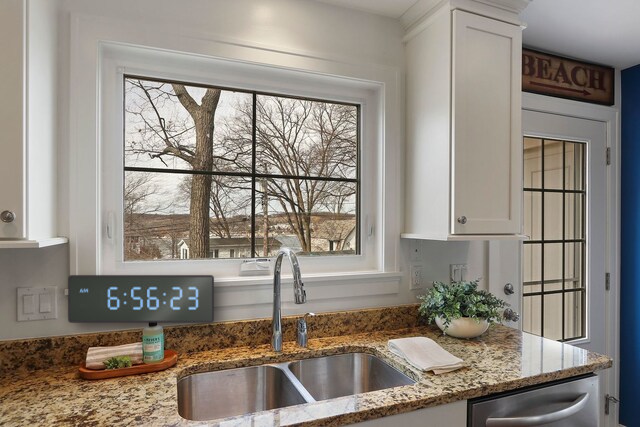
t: 6:56:23
